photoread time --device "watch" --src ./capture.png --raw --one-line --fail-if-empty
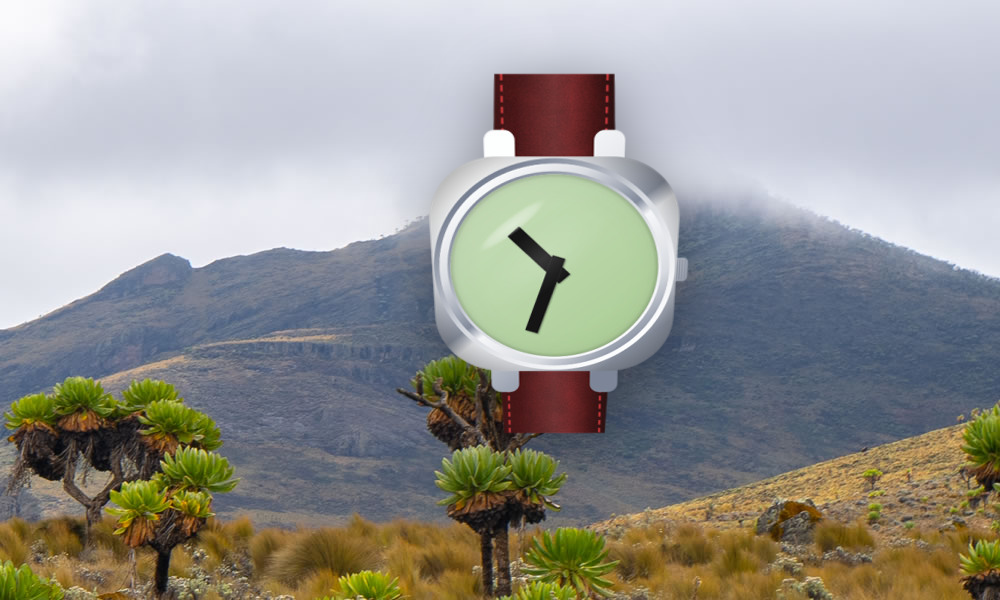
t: 10:33
